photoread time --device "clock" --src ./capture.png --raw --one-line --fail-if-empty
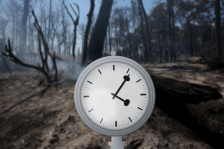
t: 4:06
